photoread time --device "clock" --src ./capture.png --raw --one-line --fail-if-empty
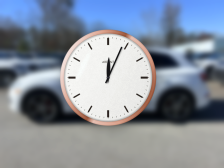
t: 12:04
